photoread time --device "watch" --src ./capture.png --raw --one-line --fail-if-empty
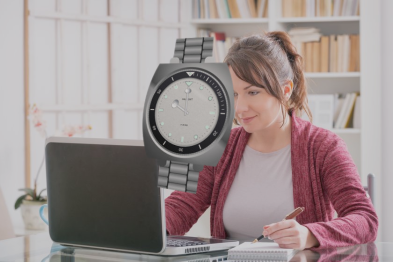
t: 10:00
